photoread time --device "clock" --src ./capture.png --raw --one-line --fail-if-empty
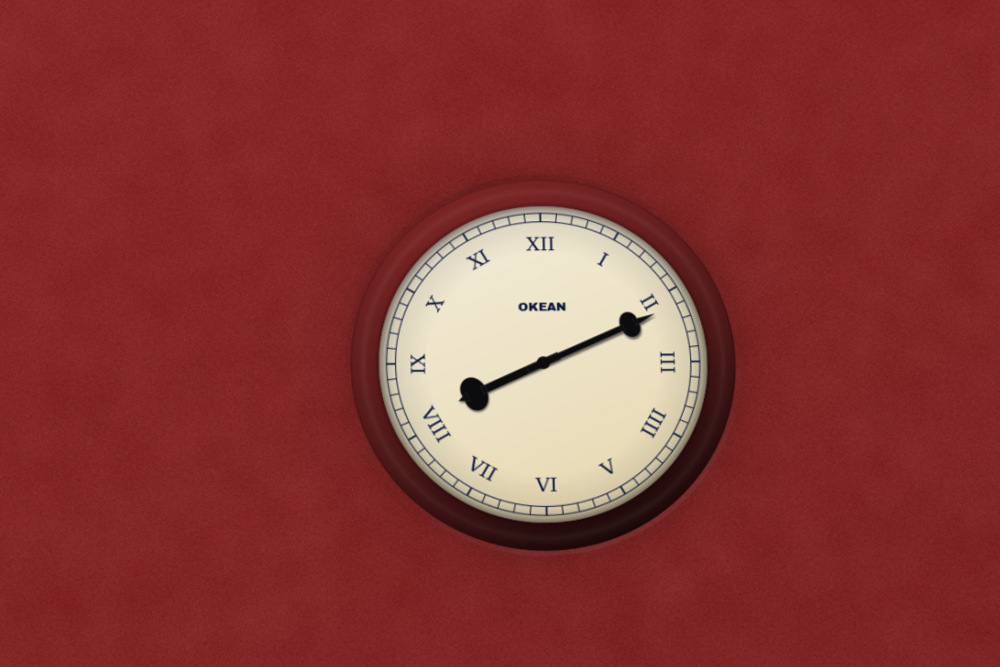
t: 8:11
